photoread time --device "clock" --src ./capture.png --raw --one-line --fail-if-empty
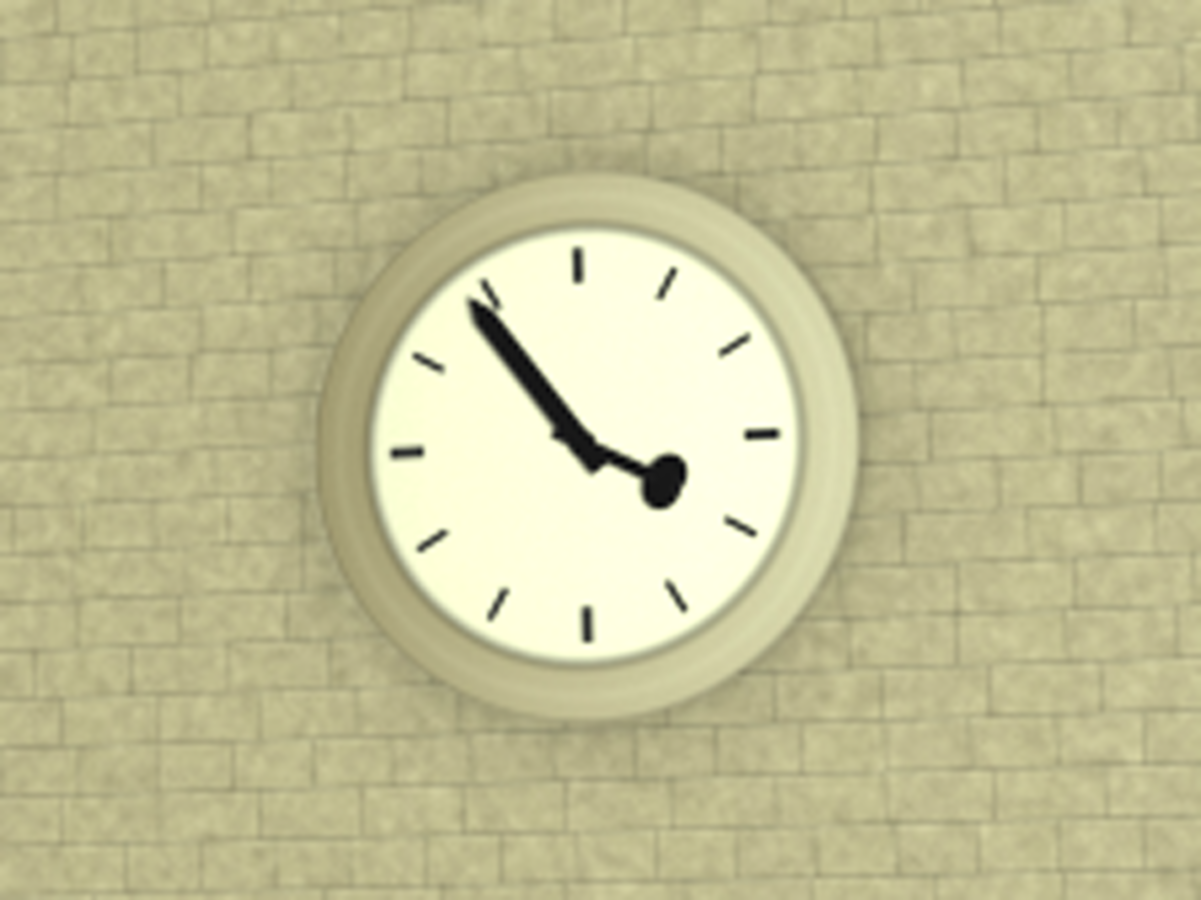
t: 3:54
